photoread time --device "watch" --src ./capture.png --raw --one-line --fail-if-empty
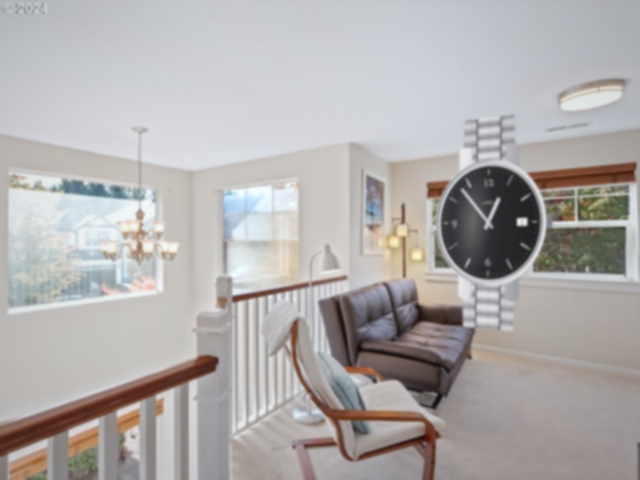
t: 12:53
